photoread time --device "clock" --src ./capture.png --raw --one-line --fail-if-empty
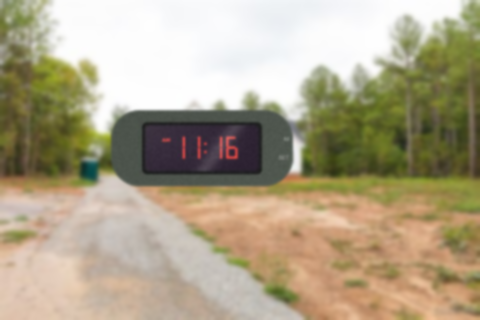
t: 11:16
